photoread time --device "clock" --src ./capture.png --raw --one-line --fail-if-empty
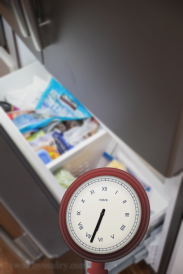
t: 6:33
